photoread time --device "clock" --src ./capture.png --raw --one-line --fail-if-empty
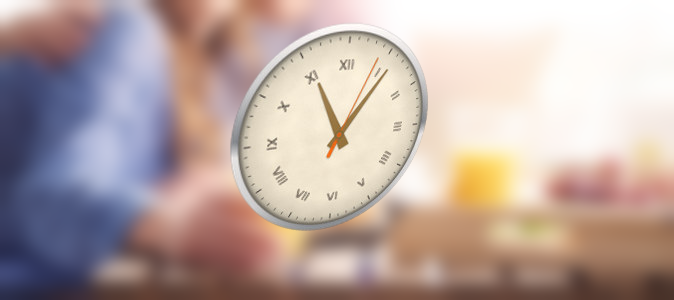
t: 11:06:04
